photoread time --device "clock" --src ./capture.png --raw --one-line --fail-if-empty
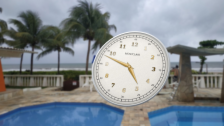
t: 4:48
